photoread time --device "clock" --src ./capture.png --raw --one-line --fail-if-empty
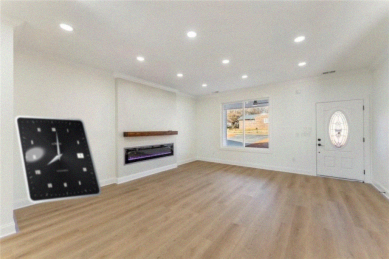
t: 8:01
